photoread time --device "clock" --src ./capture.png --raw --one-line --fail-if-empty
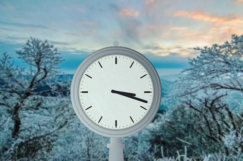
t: 3:18
